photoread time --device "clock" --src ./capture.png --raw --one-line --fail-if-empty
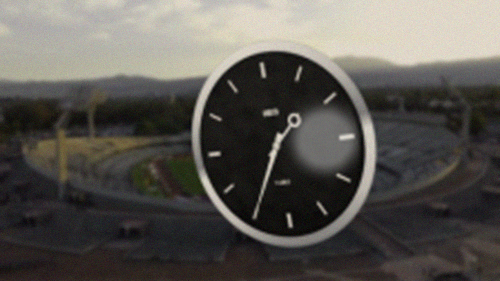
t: 1:35
